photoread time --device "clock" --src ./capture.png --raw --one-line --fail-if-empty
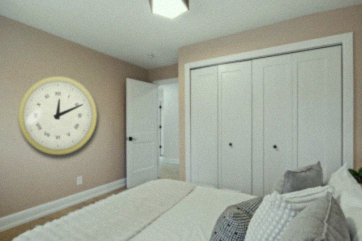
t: 12:11
